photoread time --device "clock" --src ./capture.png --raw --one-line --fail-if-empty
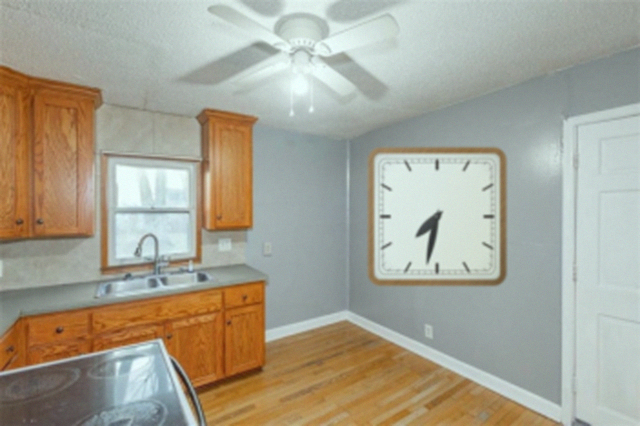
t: 7:32
